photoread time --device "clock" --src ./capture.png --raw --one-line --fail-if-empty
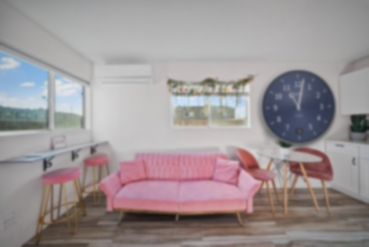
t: 11:02
